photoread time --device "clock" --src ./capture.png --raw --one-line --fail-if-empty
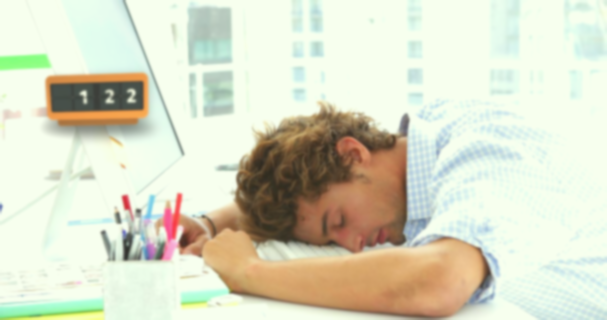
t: 1:22
